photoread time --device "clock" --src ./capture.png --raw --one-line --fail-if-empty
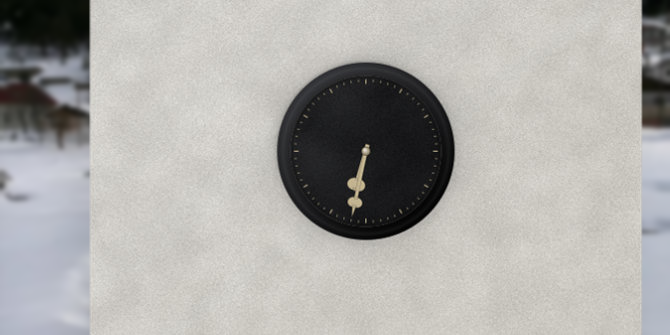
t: 6:32
